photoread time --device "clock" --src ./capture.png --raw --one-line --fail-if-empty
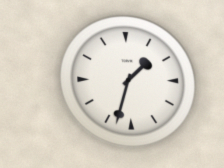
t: 1:33
